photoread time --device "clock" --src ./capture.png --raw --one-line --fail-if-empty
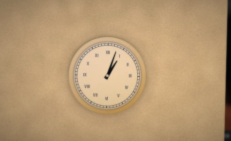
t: 1:03
